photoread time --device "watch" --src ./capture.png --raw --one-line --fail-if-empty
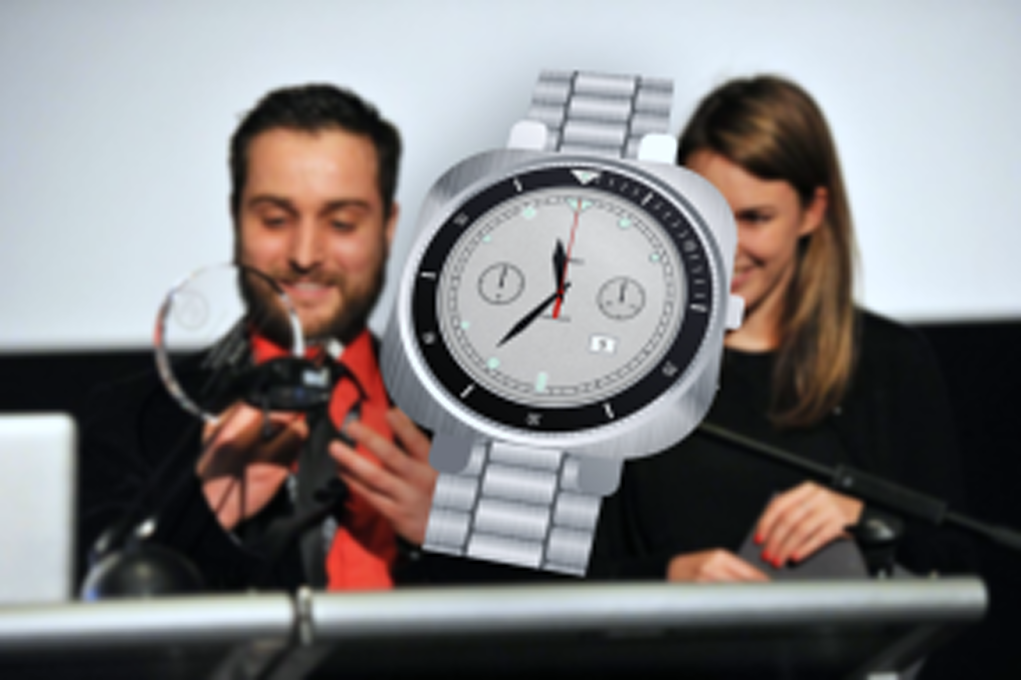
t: 11:36
